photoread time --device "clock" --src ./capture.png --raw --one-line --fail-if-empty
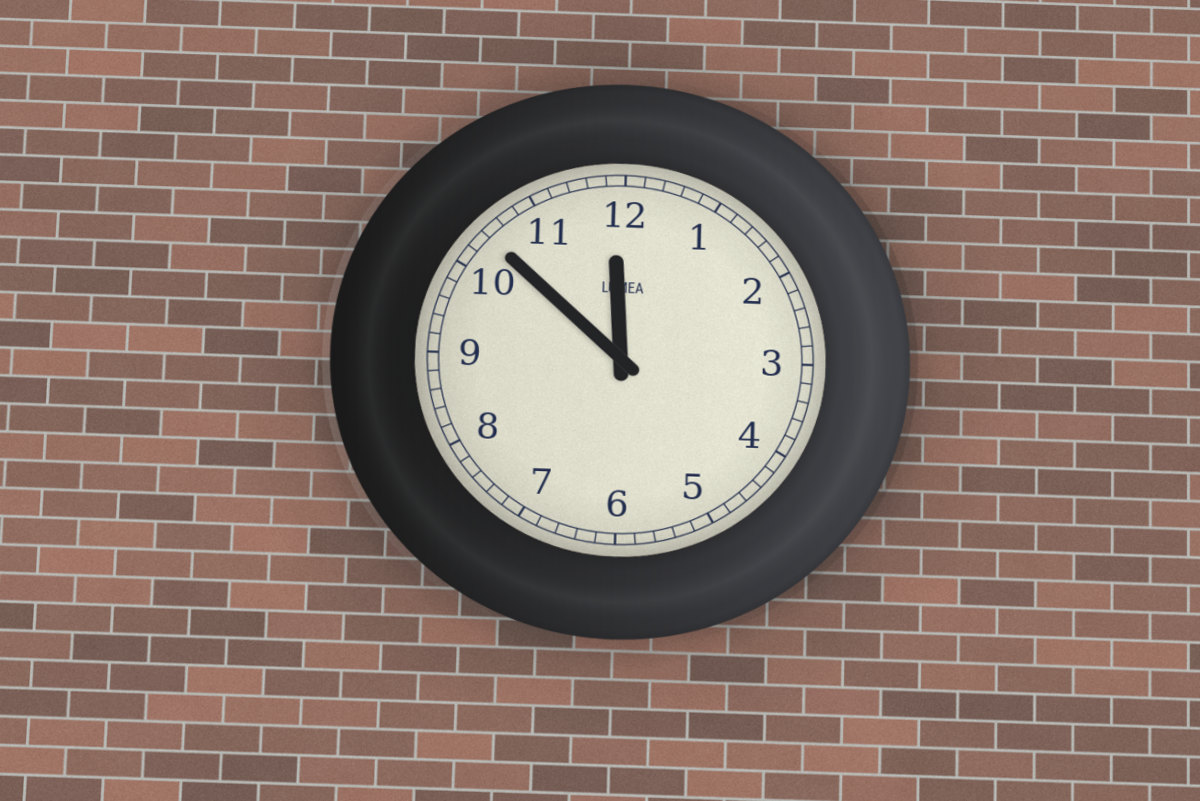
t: 11:52
